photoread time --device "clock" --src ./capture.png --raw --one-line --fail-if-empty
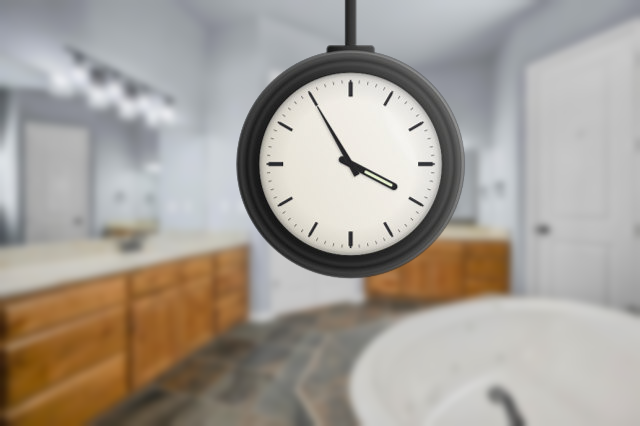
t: 3:55
